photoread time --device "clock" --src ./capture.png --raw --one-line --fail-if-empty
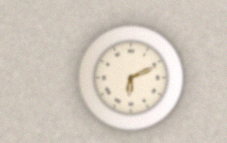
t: 6:11
